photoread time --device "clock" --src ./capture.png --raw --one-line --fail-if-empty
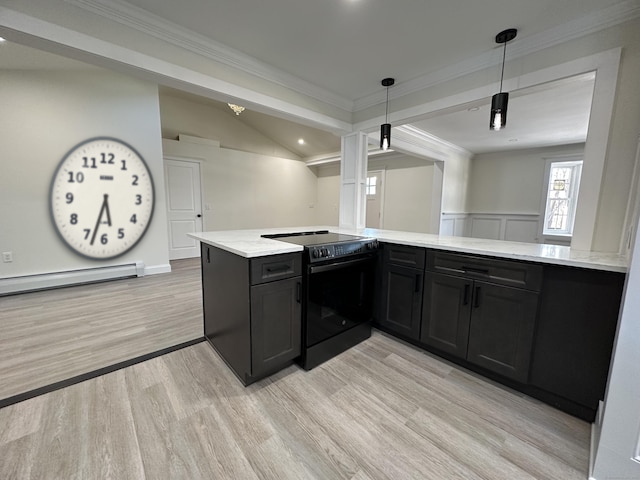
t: 5:33
